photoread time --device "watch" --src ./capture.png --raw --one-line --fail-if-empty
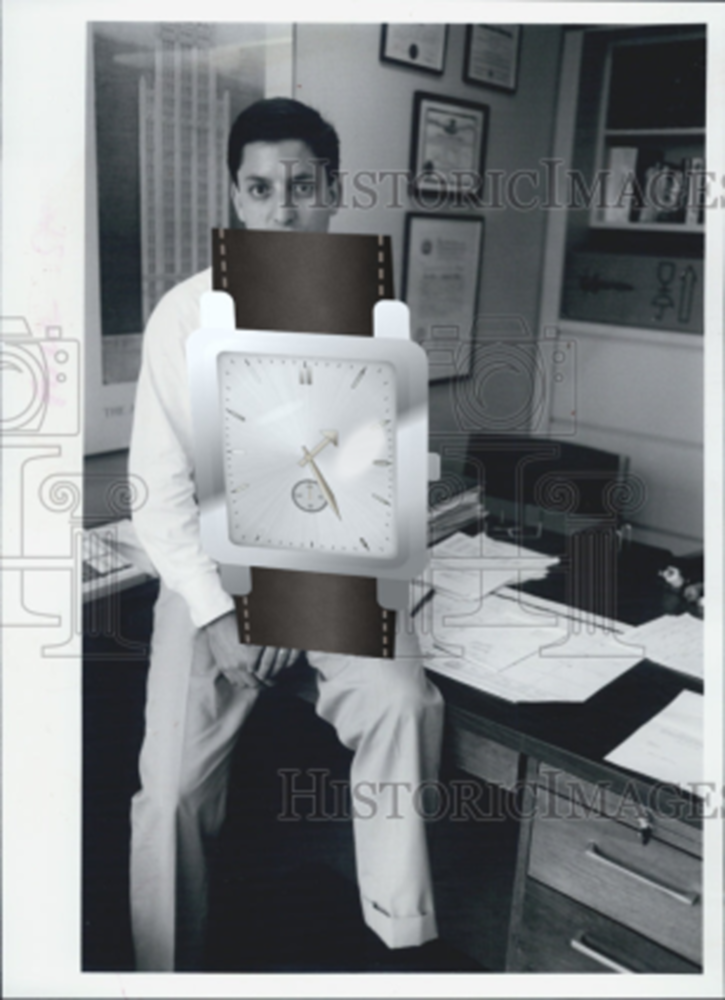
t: 1:26
